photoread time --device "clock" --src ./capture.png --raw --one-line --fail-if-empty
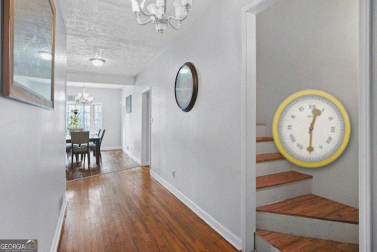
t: 12:30
